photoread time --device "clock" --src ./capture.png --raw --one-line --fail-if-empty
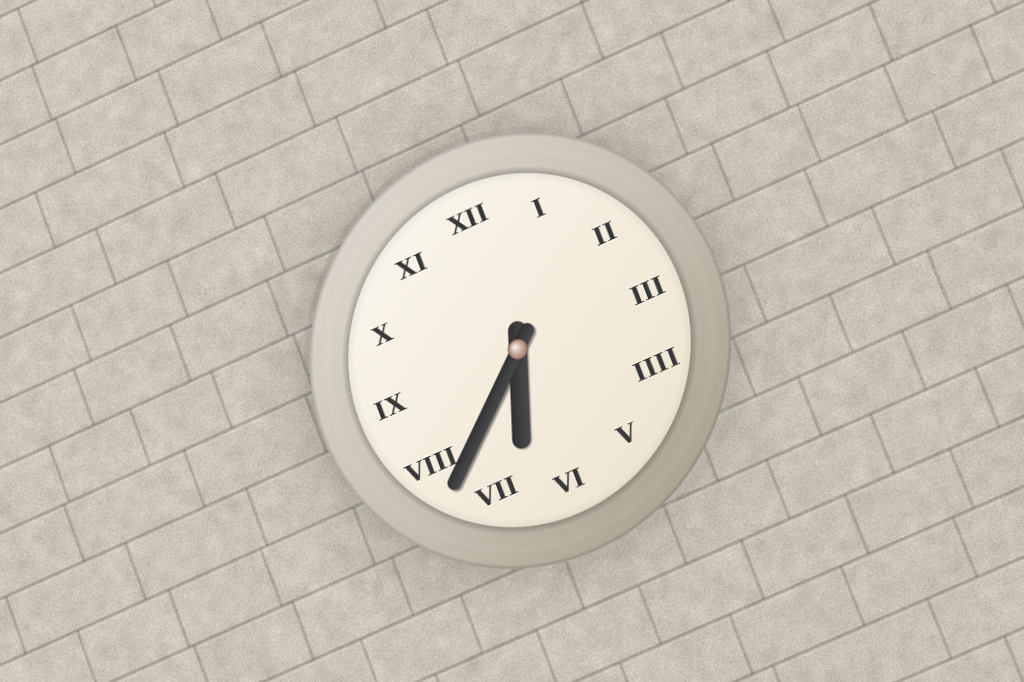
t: 6:38
